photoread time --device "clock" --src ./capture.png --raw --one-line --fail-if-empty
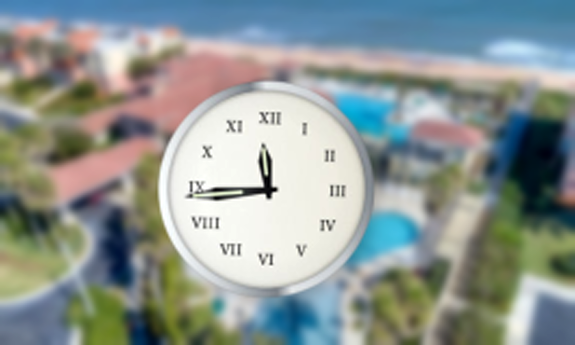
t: 11:44
